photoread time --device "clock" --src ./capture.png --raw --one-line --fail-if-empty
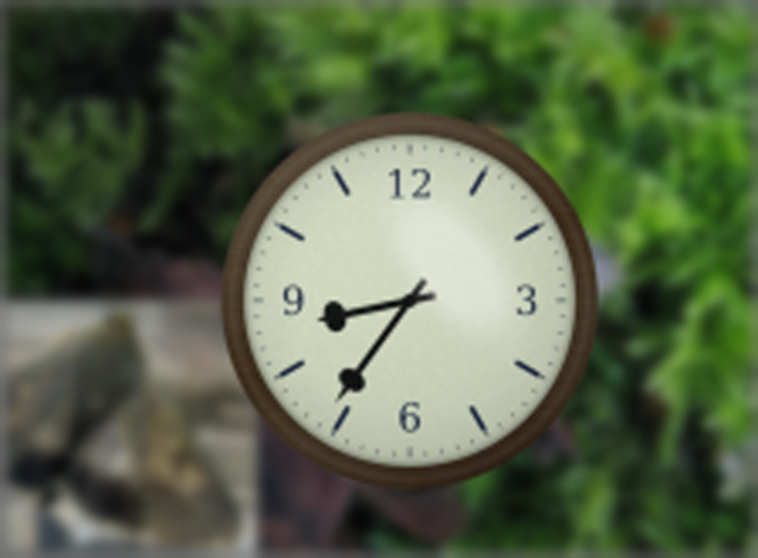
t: 8:36
